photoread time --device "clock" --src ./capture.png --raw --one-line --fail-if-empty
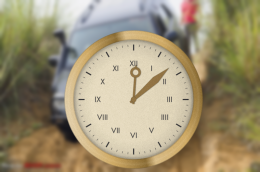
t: 12:08
